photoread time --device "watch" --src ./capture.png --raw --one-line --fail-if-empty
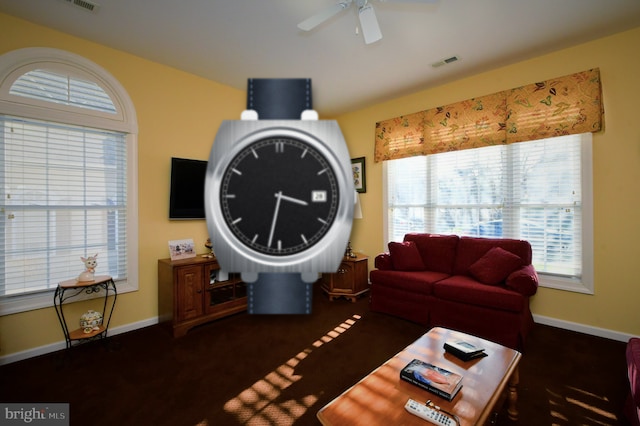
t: 3:32
